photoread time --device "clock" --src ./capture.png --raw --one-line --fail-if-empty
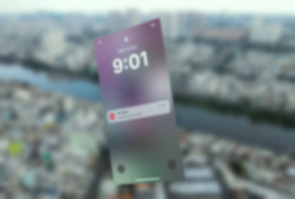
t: 9:01
